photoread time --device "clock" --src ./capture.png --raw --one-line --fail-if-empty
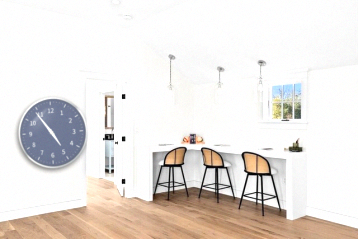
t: 4:54
